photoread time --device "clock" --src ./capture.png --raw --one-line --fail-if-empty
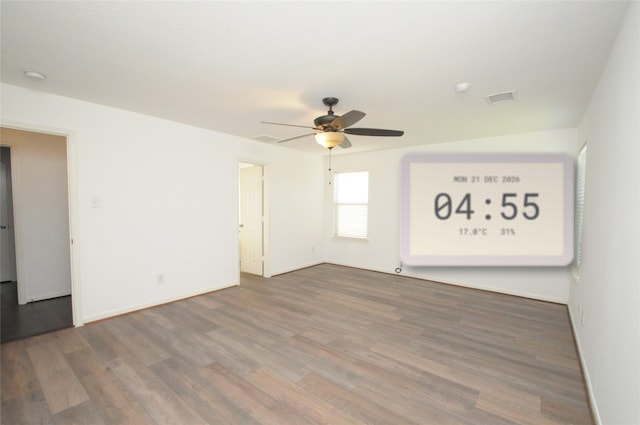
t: 4:55
